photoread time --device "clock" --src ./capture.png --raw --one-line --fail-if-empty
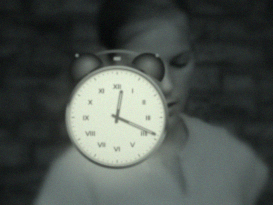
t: 12:19
